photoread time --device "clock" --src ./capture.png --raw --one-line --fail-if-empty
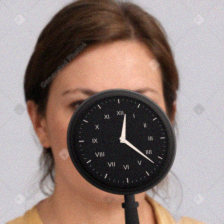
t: 12:22
